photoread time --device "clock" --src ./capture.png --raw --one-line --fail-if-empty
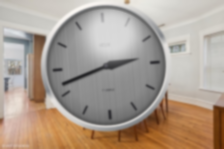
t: 2:42
